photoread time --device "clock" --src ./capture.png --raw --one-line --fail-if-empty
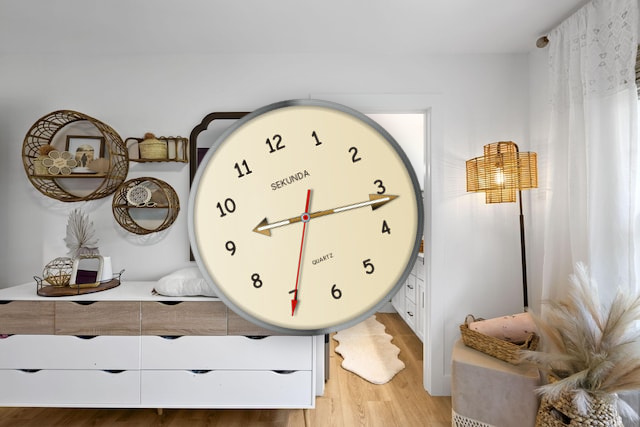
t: 9:16:35
